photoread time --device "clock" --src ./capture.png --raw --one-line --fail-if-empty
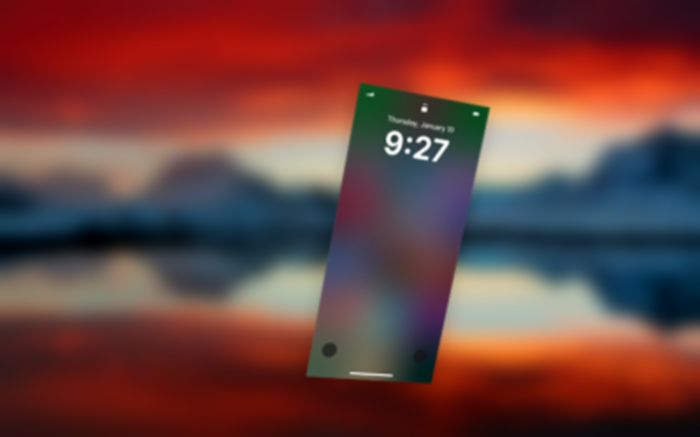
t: 9:27
